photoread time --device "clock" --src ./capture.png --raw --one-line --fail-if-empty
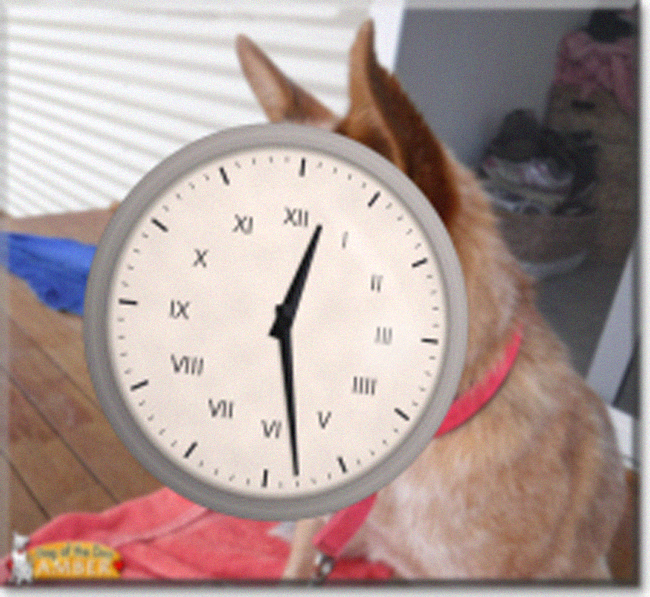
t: 12:28
